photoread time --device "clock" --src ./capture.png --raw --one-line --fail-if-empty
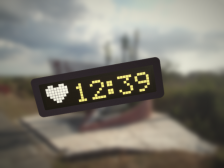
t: 12:39
